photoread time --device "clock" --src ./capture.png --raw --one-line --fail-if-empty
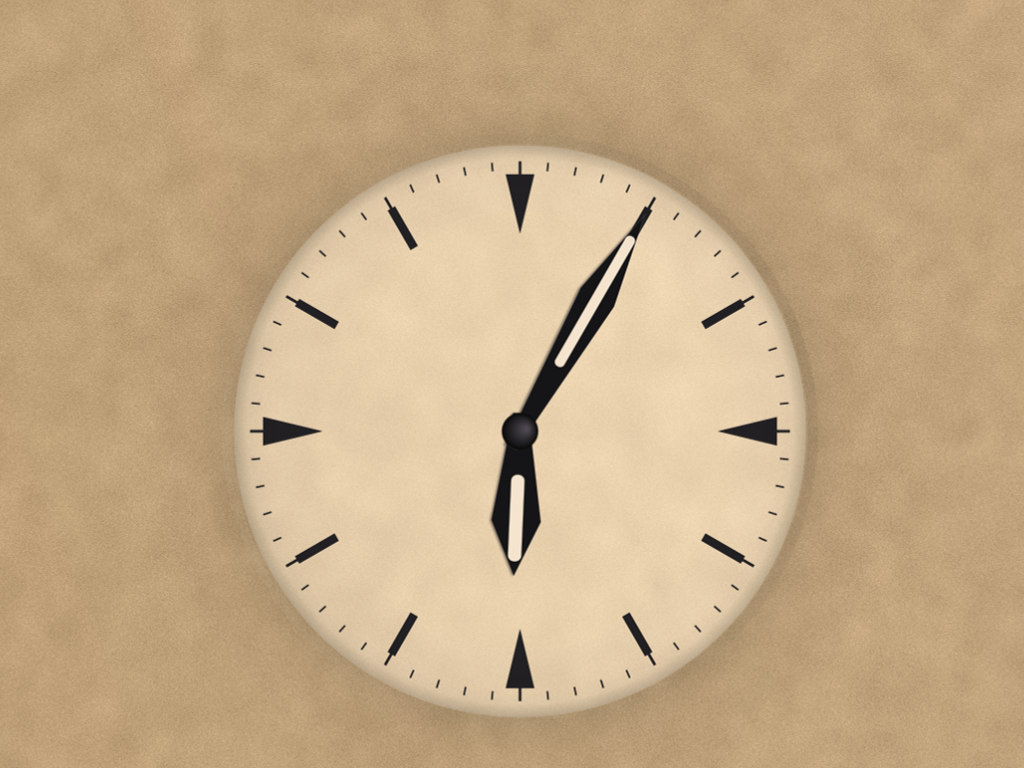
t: 6:05
